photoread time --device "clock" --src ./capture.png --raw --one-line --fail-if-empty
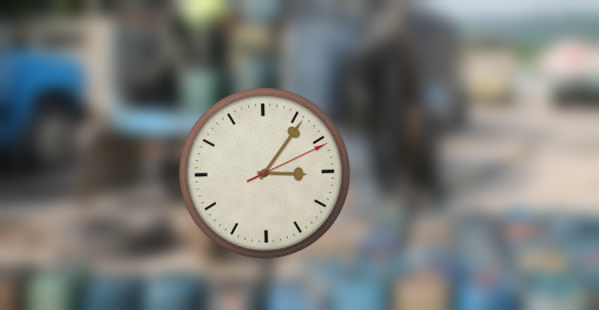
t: 3:06:11
